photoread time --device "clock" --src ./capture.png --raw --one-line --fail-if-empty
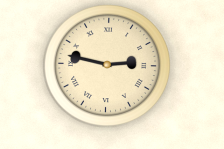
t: 2:47
